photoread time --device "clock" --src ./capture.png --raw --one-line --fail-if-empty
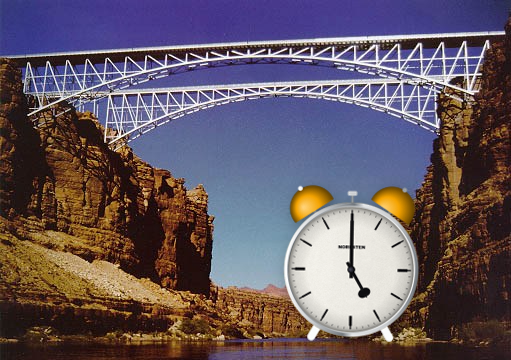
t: 5:00
